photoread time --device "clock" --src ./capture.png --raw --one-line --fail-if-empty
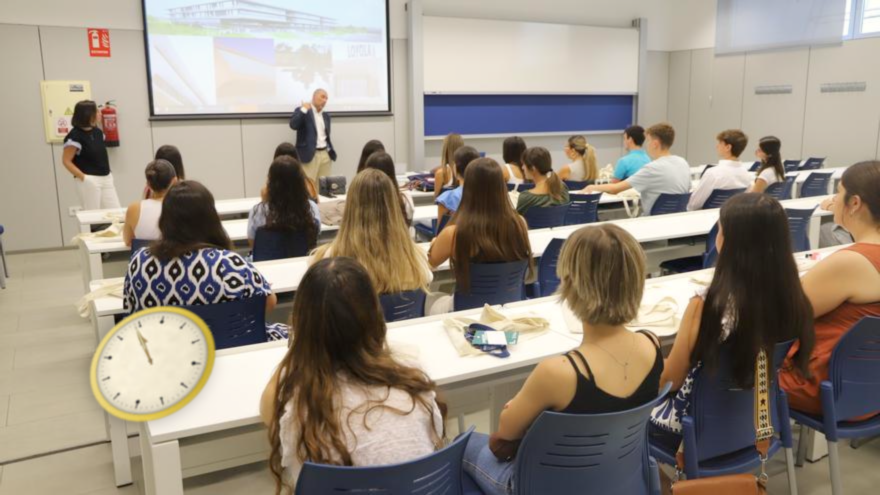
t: 10:54
